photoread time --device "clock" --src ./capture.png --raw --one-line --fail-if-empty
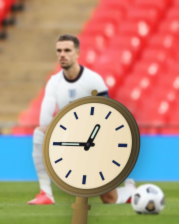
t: 12:45
